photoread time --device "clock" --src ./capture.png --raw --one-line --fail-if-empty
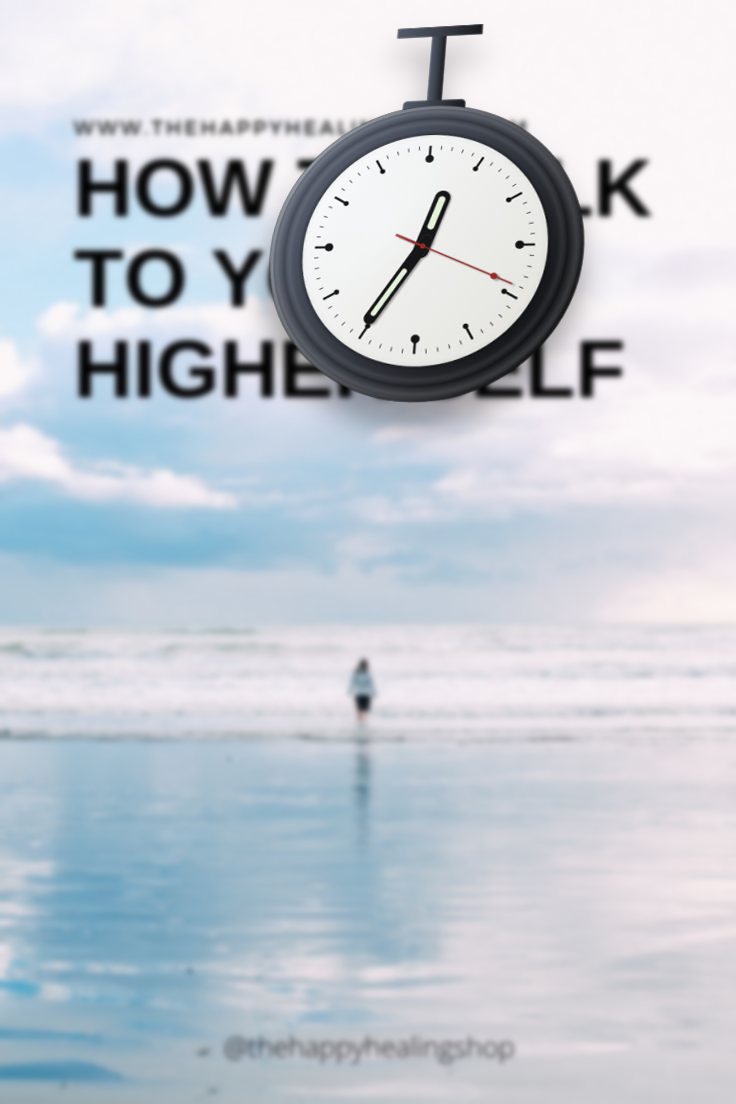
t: 12:35:19
